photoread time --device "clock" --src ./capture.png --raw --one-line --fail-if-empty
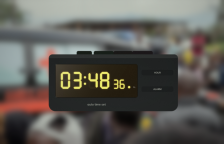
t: 3:48:36
